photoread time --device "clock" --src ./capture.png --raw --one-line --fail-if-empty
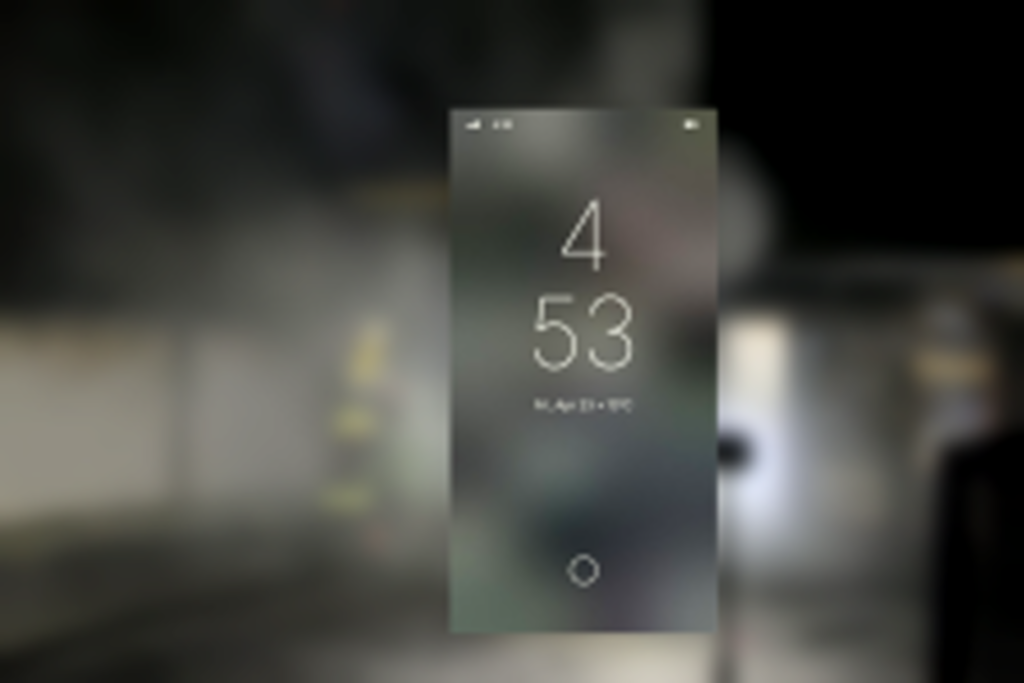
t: 4:53
